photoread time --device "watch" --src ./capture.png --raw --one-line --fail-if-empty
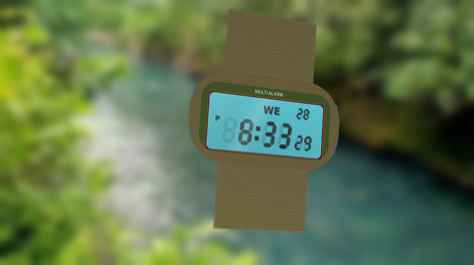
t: 8:33:29
